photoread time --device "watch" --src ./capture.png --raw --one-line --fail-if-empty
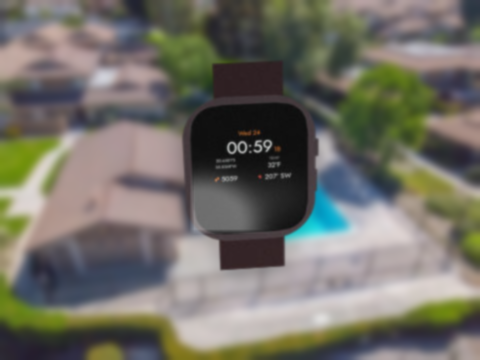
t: 0:59
